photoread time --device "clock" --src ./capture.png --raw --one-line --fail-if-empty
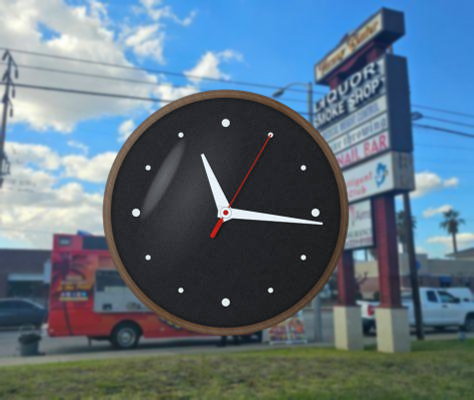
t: 11:16:05
